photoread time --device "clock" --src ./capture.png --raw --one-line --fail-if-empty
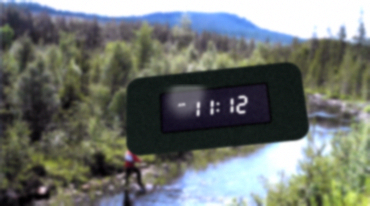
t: 11:12
